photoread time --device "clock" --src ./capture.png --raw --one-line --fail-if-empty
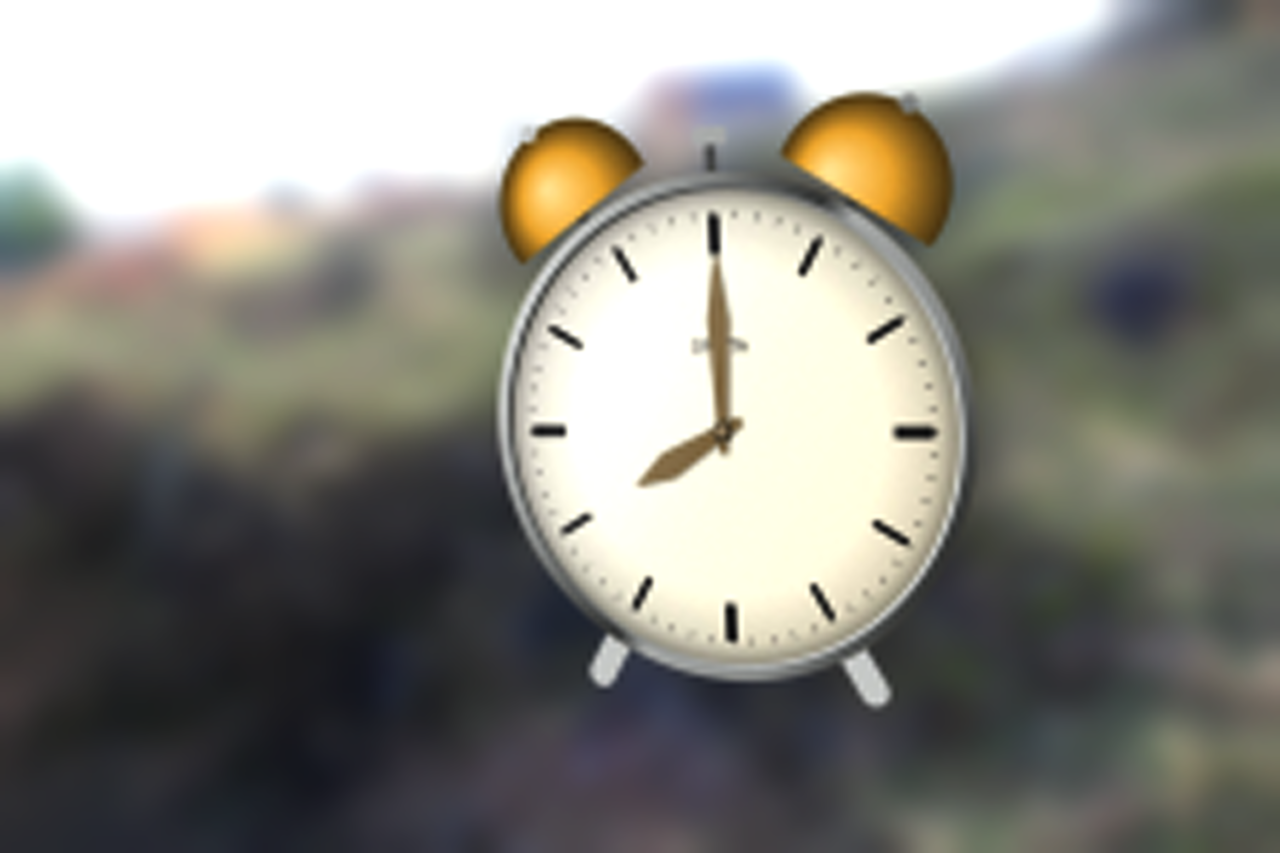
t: 8:00
